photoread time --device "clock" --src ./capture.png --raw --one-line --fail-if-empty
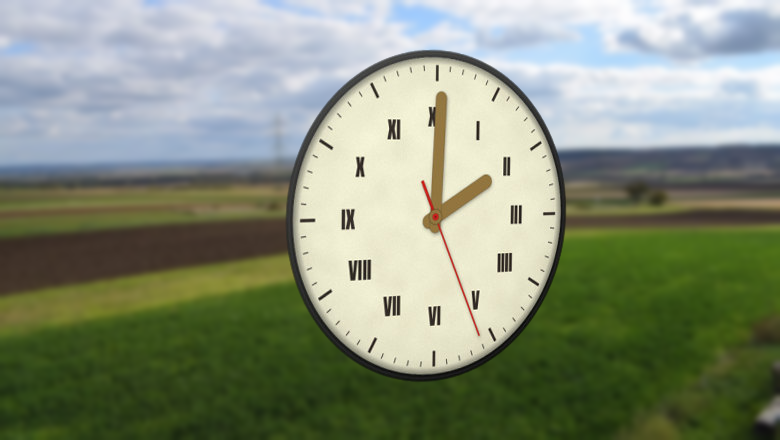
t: 2:00:26
